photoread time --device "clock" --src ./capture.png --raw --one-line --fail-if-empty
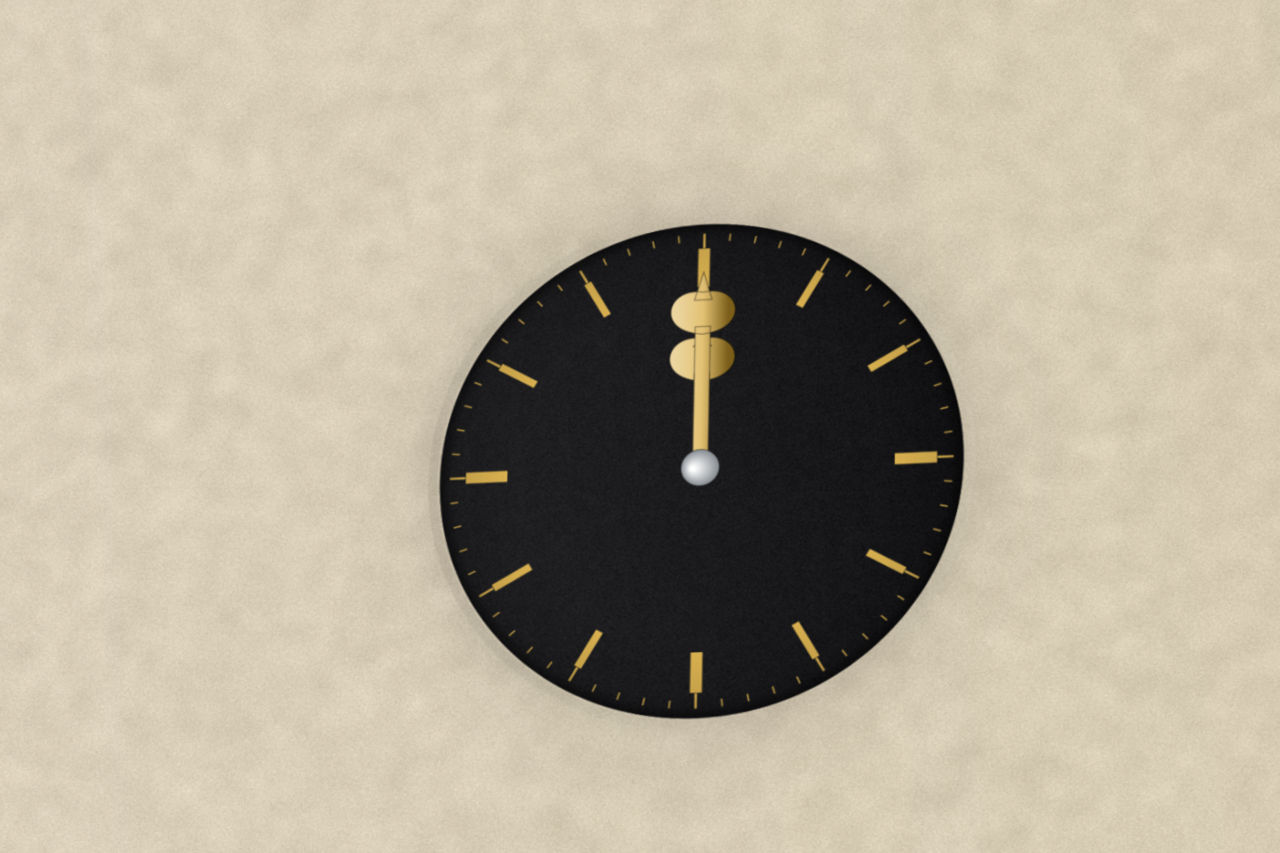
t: 12:00
